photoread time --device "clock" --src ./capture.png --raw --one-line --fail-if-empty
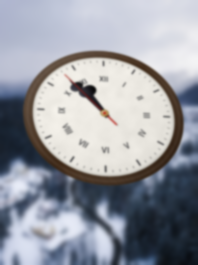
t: 10:52:53
